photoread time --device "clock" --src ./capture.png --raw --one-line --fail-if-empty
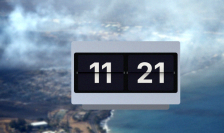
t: 11:21
